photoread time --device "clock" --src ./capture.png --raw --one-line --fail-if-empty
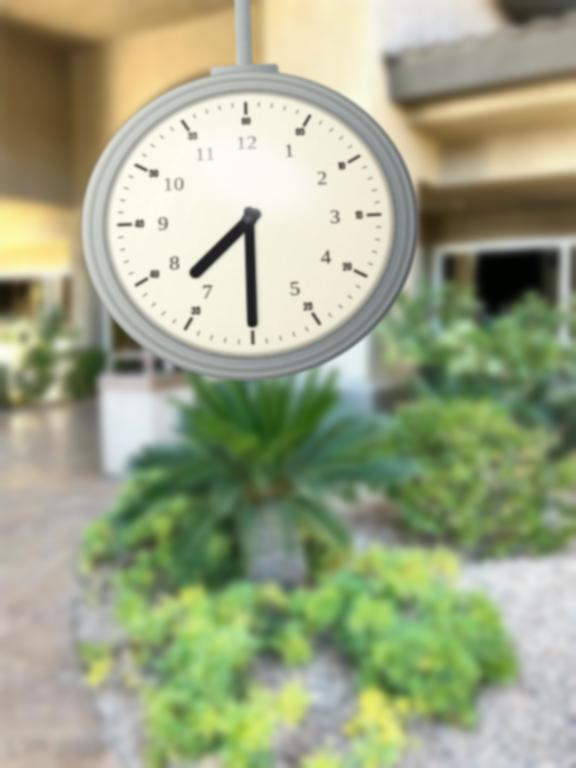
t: 7:30
